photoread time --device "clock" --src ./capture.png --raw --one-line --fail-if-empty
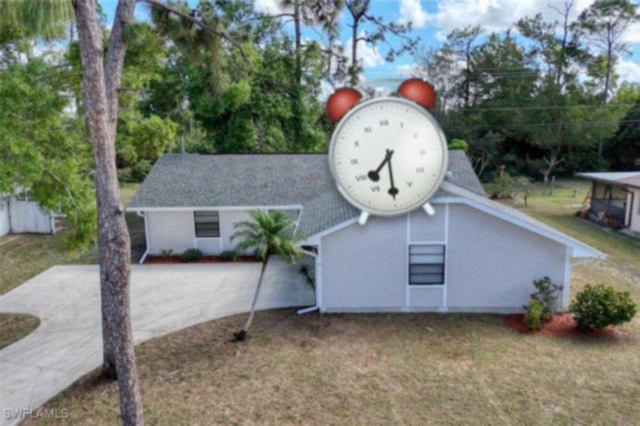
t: 7:30
